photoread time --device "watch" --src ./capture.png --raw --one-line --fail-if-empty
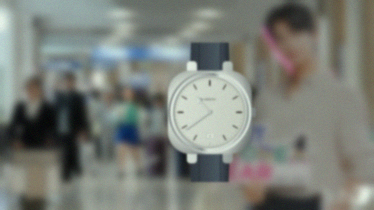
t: 10:39
